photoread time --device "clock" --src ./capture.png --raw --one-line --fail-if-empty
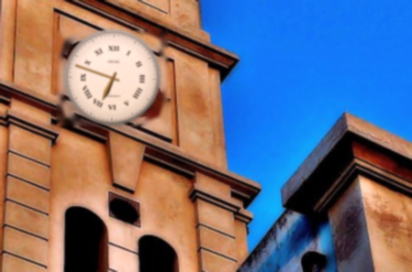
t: 6:48
